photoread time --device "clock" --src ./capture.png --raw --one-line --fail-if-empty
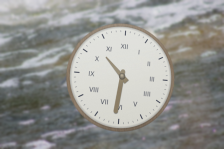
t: 10:31
